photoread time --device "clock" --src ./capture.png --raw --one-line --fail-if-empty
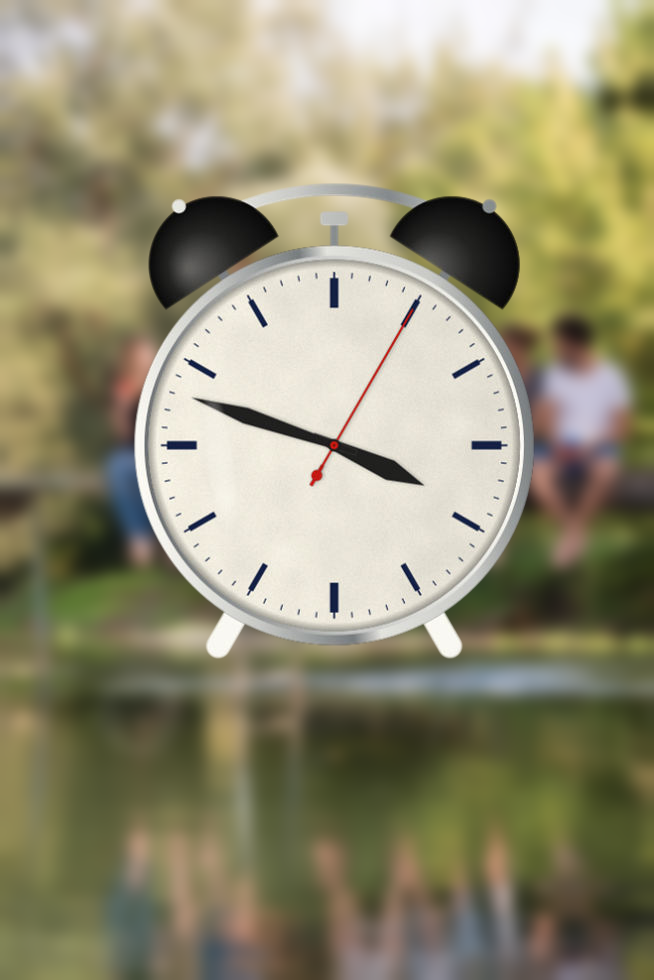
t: 3:48:05
